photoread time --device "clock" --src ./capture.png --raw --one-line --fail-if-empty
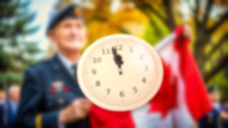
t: 11:58
